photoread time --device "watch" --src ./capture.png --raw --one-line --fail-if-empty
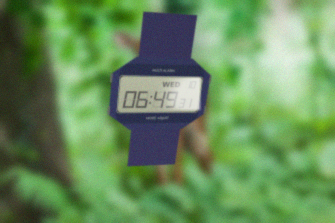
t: 6:49:31
